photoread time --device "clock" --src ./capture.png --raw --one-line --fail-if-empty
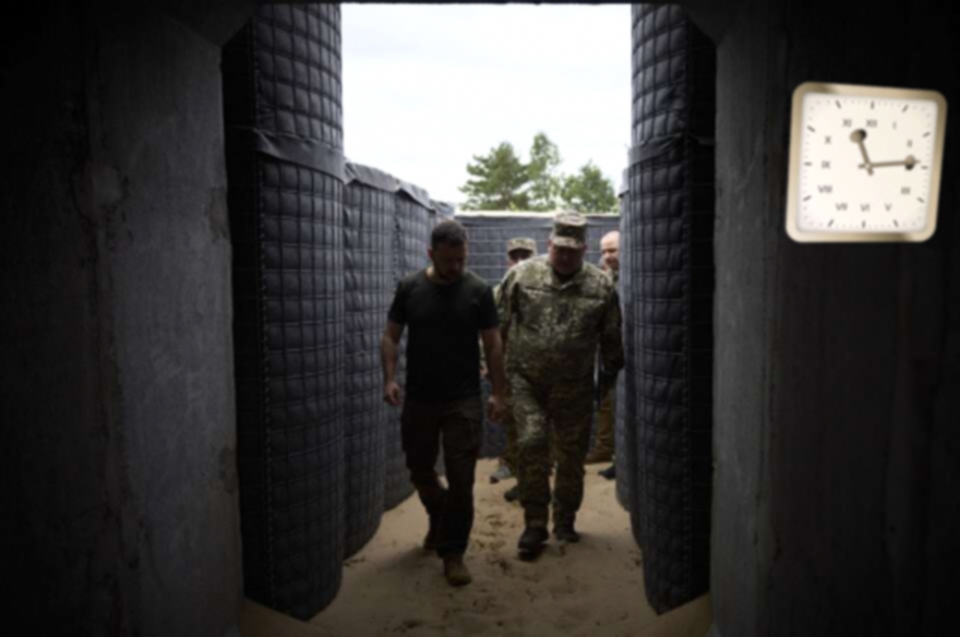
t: 11:14
